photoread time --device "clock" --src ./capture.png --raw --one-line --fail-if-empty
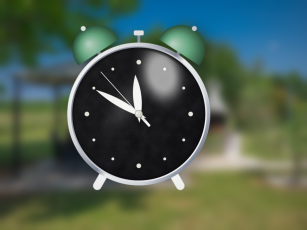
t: 11:49:53
